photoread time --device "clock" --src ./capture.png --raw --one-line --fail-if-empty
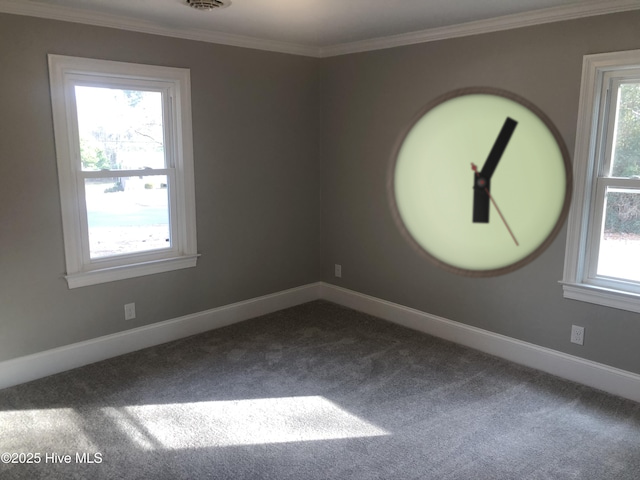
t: 6:04:25
